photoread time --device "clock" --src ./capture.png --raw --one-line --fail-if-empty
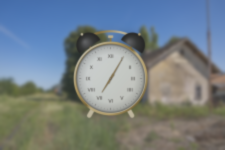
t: 7:05
